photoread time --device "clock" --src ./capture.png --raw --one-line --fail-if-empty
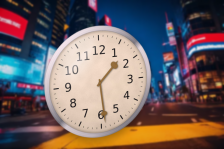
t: 1:29
